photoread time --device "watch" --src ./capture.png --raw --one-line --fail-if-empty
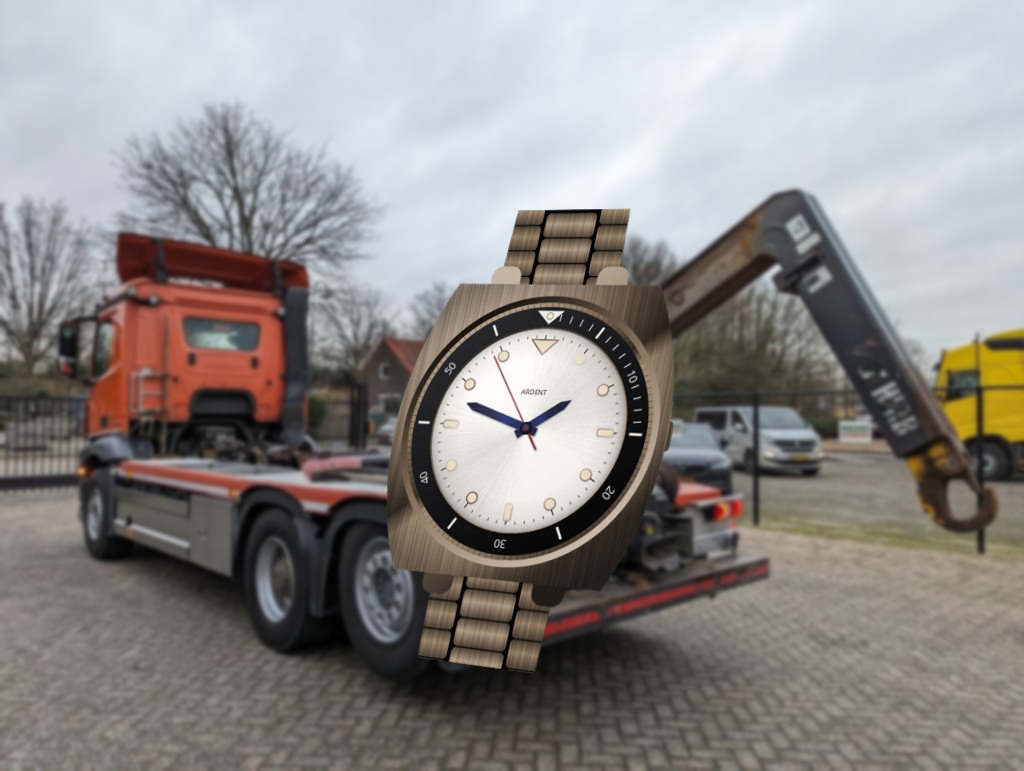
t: 1:47:54
